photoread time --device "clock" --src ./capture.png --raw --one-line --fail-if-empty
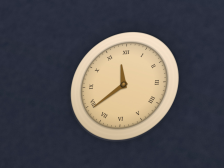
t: 11:39
